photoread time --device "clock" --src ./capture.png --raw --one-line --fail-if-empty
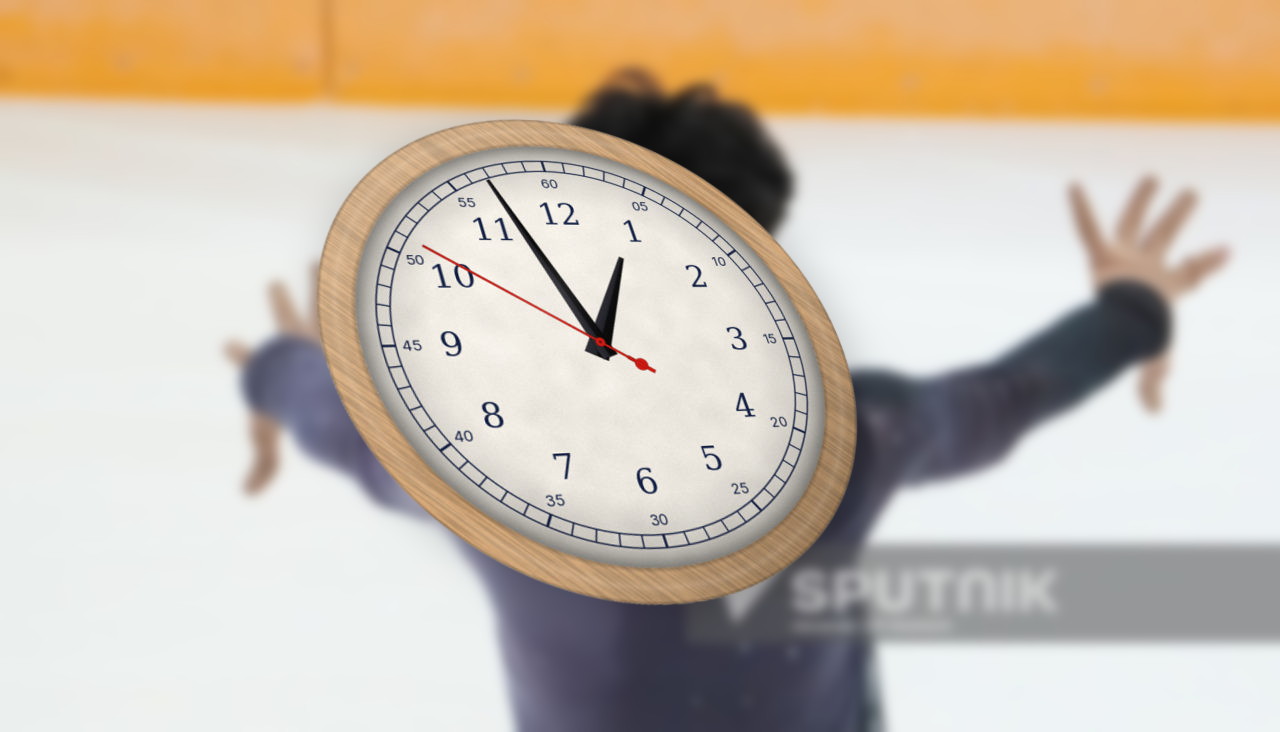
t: 12:56:51
